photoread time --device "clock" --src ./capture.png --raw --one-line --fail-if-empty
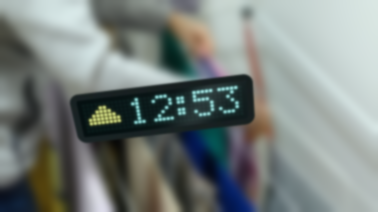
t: 12:53
